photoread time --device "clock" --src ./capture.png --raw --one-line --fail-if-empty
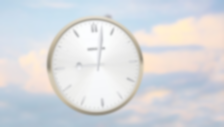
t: 9:02
